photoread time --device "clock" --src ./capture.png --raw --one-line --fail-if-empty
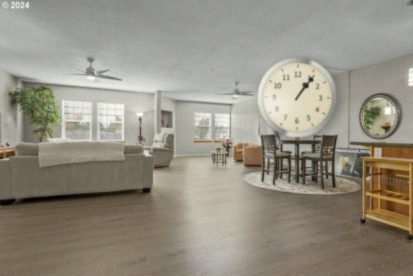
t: 1:06
